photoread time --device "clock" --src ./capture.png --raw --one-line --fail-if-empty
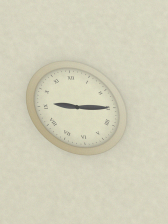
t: 9:15
